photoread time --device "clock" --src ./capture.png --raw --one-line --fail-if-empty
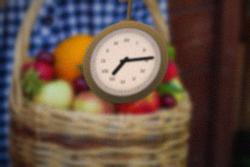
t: 7:14
